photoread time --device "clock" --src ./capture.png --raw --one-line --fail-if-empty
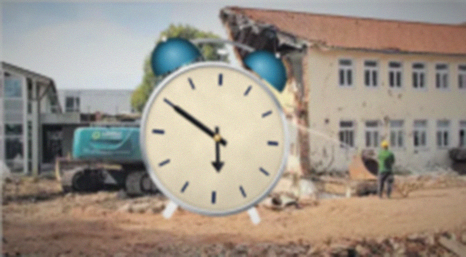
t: 5:50
